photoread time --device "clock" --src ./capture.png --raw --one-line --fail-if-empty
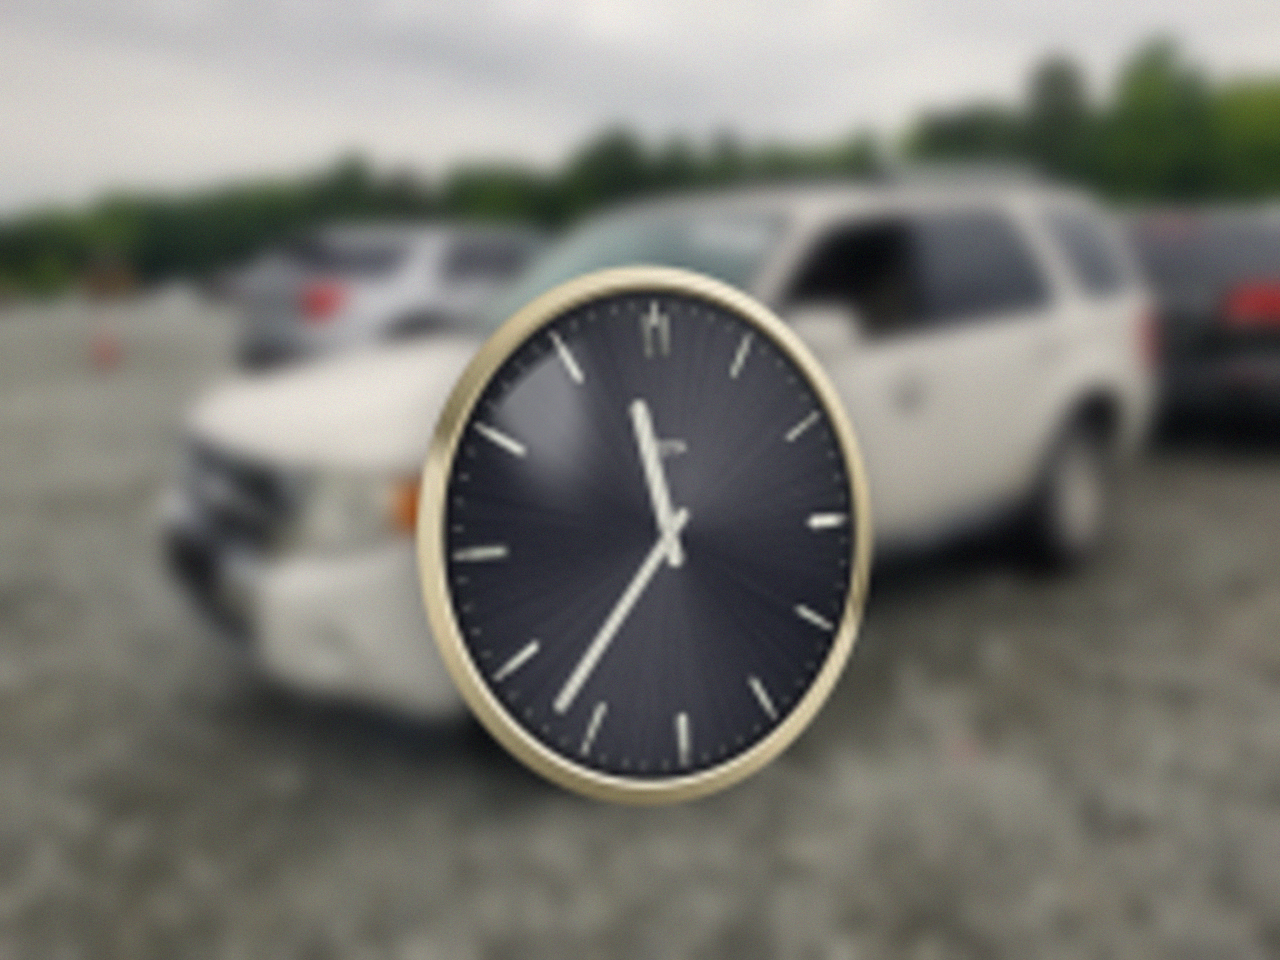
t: 11:37
